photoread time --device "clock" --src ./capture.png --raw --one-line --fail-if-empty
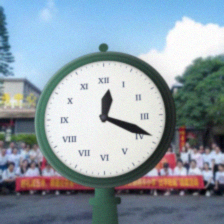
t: 12:19
